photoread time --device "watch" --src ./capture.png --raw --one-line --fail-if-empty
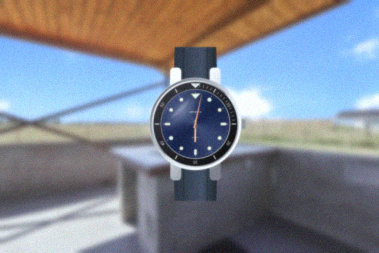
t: 6:02
